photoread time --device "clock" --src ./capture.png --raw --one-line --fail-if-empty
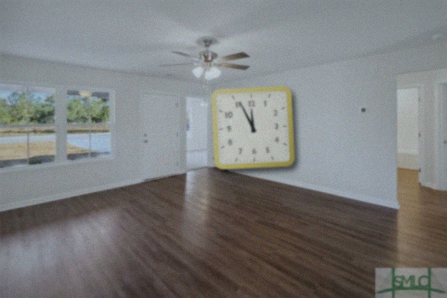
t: 11:56
